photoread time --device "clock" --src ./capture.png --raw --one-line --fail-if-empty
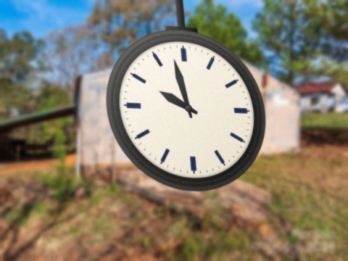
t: 9:58
